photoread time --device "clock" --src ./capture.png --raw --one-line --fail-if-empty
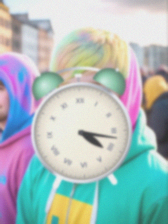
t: 4:17
